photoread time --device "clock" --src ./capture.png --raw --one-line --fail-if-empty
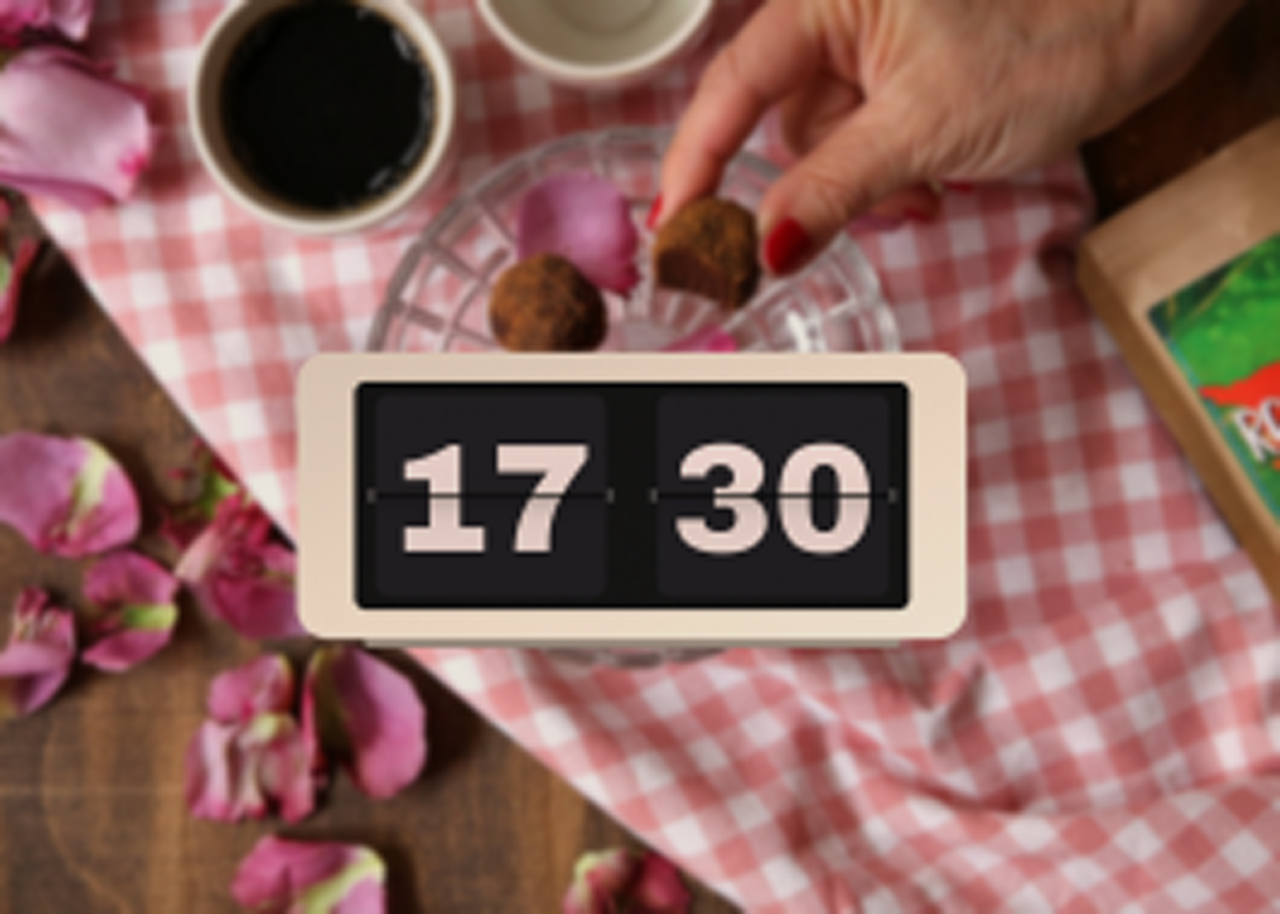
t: 17:30
